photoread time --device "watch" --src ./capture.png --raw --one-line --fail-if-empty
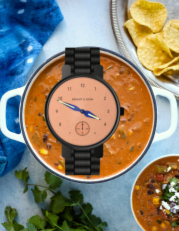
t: 3:49
